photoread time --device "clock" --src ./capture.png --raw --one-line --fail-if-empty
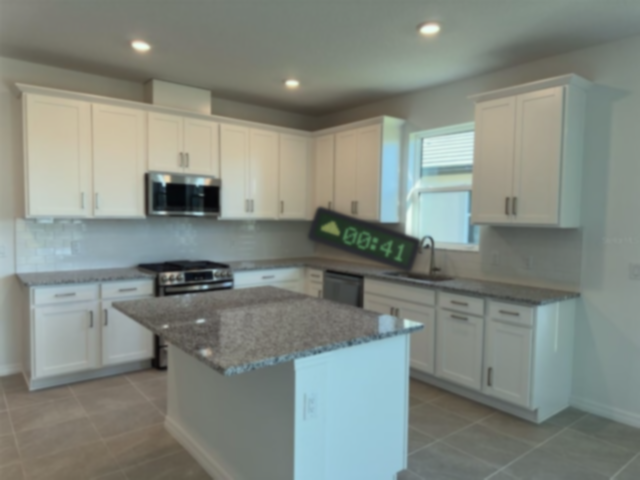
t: 0:41
